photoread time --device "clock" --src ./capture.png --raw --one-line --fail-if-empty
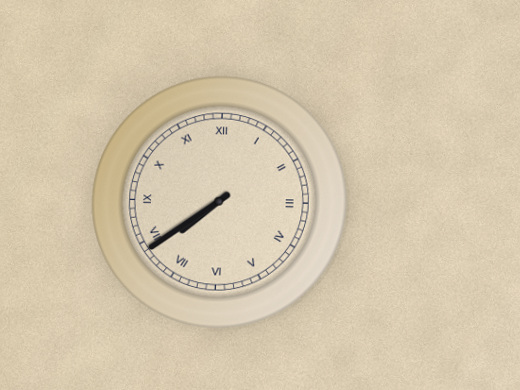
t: 7:39
